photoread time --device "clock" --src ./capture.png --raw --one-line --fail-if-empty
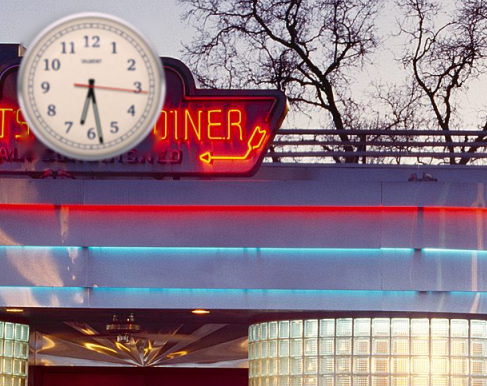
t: 6:28:16
